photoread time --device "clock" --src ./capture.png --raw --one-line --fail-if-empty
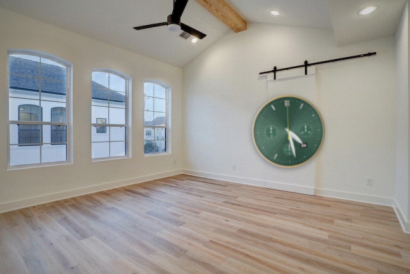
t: 4:28
